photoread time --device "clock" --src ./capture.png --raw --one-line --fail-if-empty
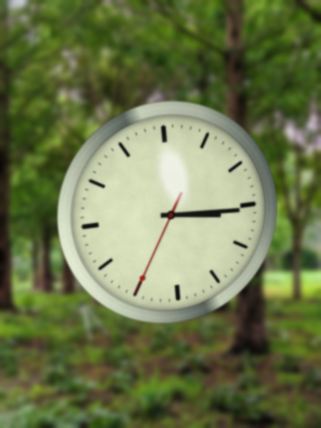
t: 3:15:35
